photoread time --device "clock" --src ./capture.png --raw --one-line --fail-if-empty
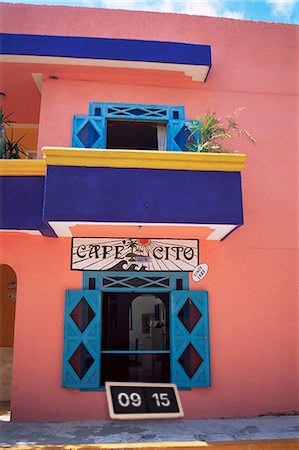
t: 9:15
